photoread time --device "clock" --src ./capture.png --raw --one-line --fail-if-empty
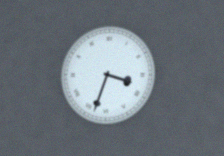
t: 3:33
